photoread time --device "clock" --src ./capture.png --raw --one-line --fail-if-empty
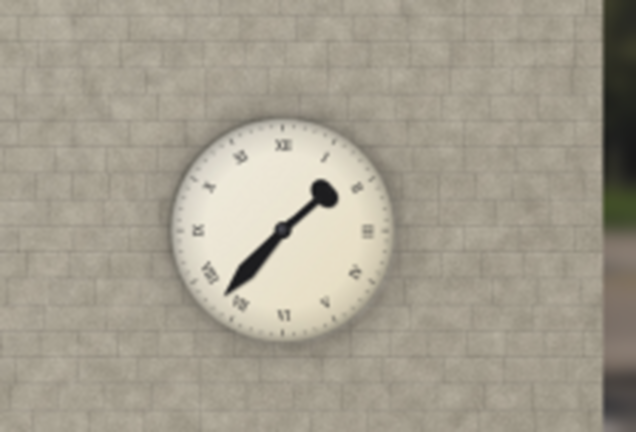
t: 1:37
